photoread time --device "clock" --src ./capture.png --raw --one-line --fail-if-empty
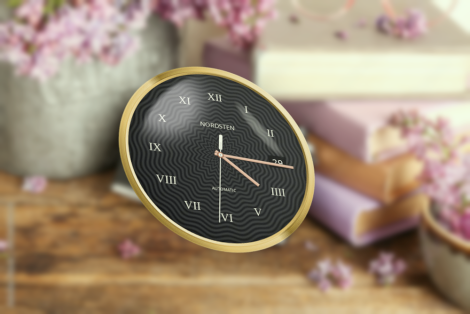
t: 4:15:31
